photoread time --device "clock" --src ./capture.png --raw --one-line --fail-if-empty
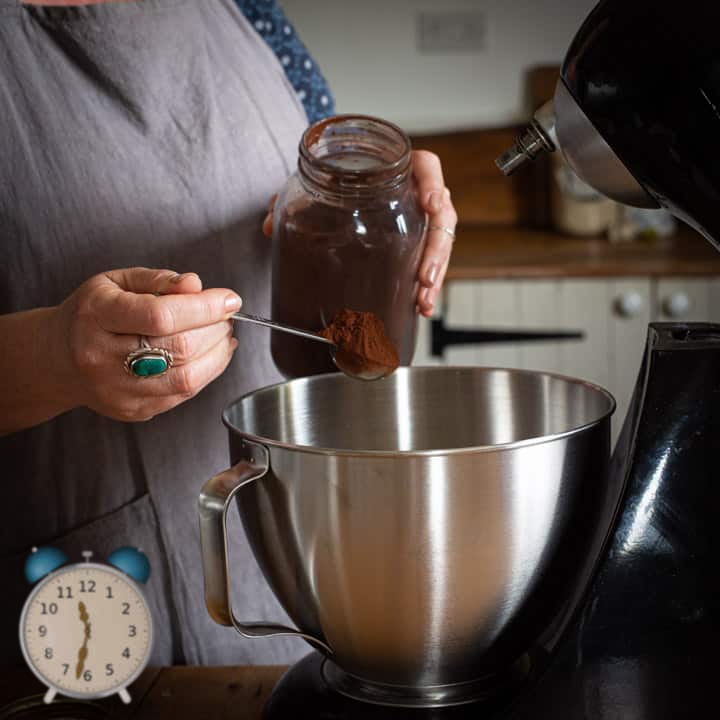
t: 11:32
